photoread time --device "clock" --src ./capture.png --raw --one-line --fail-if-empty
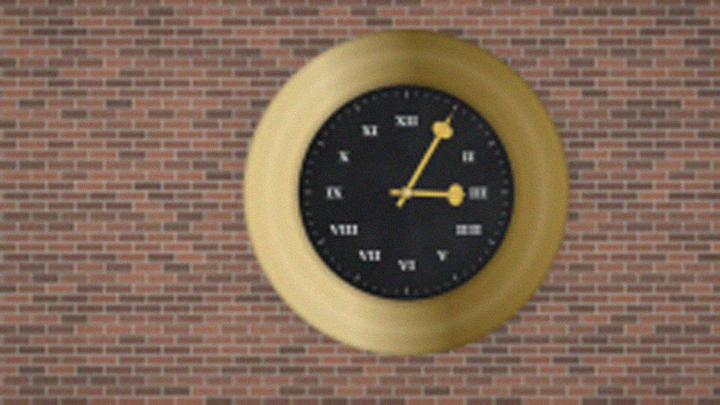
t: 3:05
